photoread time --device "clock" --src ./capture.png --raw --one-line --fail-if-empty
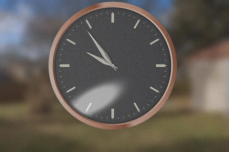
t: 9:54
